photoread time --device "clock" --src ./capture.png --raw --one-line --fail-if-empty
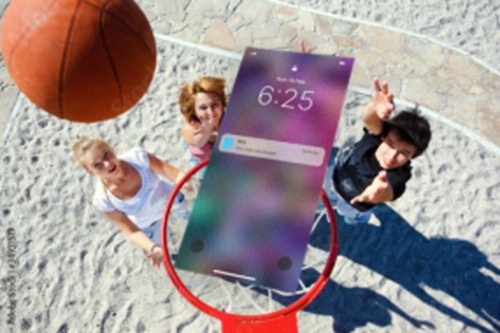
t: 6:25
